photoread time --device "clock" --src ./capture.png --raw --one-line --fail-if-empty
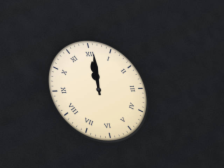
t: 12:01
